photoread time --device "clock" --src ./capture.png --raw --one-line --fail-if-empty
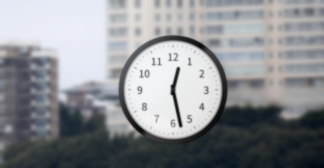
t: 12:28
